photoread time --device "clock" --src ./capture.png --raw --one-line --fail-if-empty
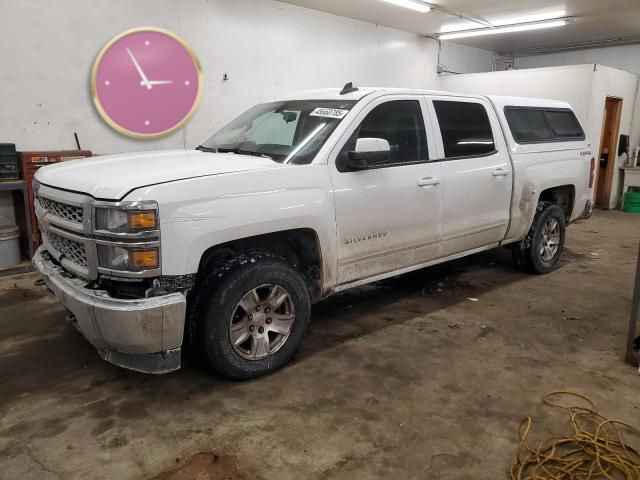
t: 2:55
